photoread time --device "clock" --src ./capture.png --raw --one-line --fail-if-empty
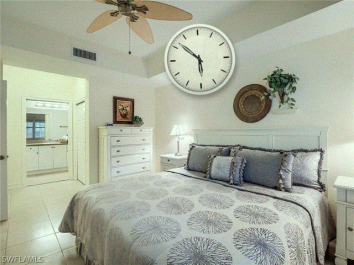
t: 5:52
